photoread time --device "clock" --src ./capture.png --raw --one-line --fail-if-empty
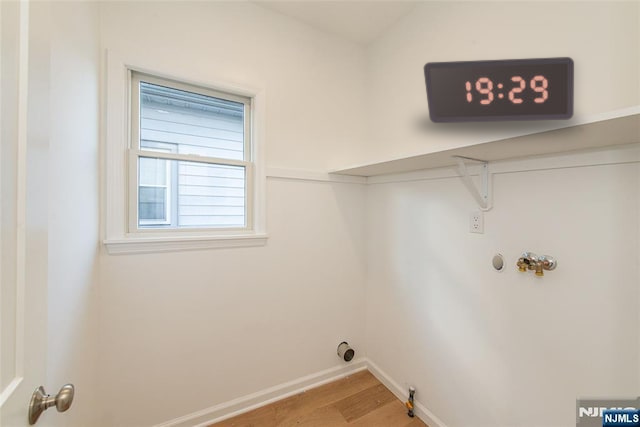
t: 19:29
